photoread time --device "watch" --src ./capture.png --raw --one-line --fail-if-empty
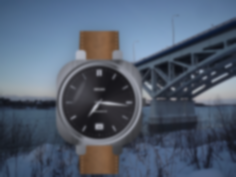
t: 7:16
